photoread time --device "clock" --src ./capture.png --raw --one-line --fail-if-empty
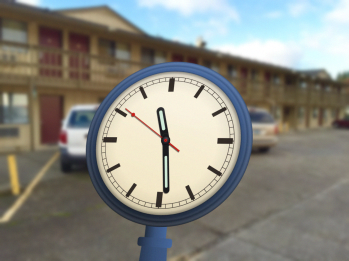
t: 11:28:51
